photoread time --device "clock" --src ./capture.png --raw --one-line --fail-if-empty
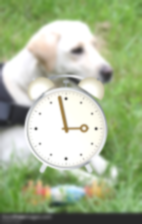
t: 2:58
